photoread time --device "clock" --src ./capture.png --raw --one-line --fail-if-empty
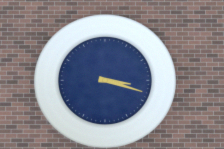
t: 3:18
